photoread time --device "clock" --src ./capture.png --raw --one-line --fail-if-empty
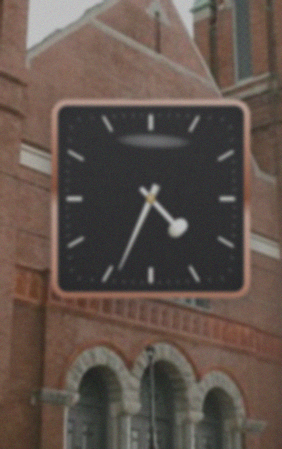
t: 4:34
